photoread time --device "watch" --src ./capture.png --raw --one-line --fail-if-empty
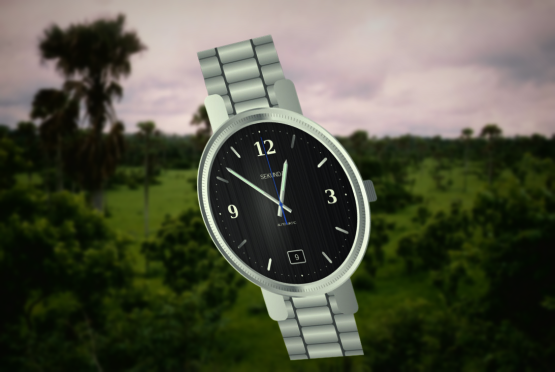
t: 12:52:00
